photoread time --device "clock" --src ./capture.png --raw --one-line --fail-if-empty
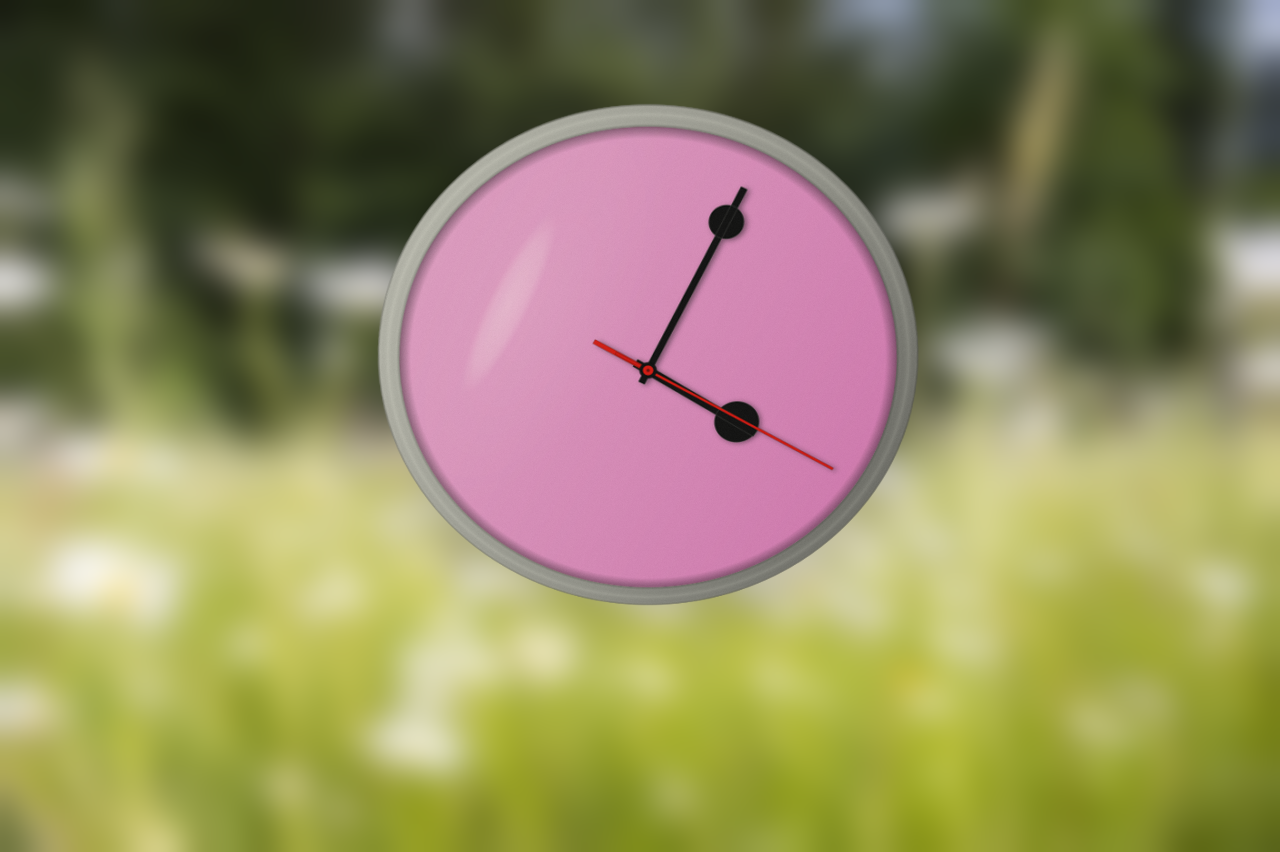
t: 4:04:20
